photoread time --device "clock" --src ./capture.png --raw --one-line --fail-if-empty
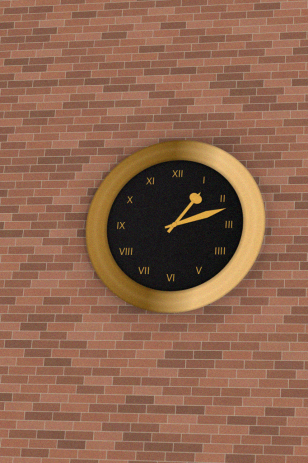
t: 1:12
